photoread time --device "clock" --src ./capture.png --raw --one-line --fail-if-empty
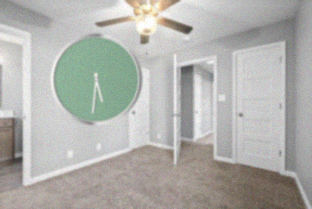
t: 5:31
